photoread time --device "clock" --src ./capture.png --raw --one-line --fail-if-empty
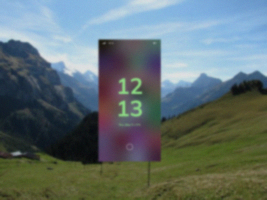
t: 12:13
